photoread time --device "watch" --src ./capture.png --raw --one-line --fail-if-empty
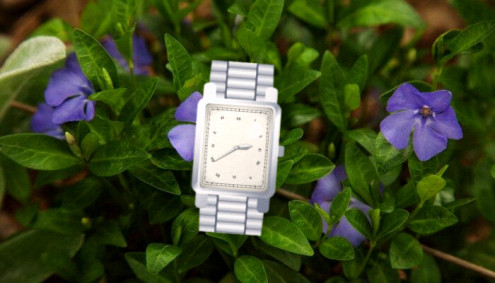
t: 2:39
